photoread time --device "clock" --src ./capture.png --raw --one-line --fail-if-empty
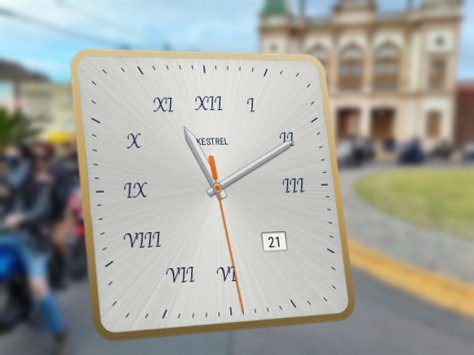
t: 11:10:29
